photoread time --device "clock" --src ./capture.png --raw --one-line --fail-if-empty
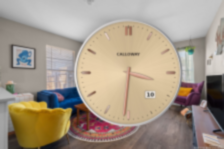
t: 3:31
